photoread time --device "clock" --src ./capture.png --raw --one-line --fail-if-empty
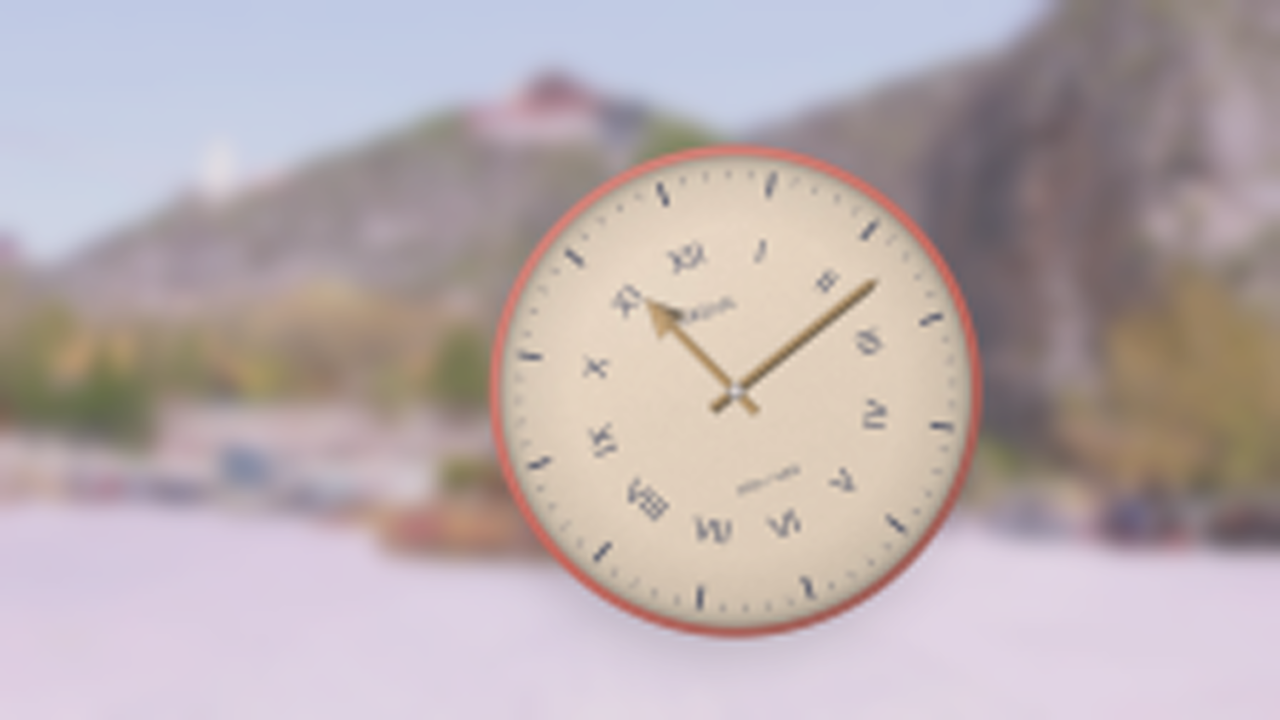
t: 11:12
